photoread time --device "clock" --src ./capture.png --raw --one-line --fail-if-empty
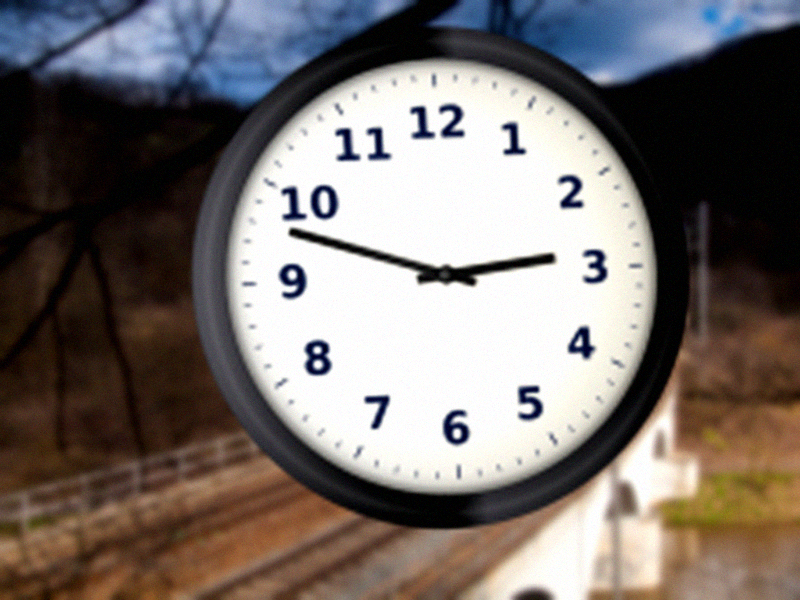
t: 2:48
